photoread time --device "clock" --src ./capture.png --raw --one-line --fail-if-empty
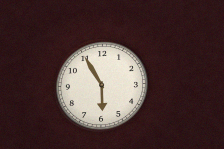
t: 5:55
